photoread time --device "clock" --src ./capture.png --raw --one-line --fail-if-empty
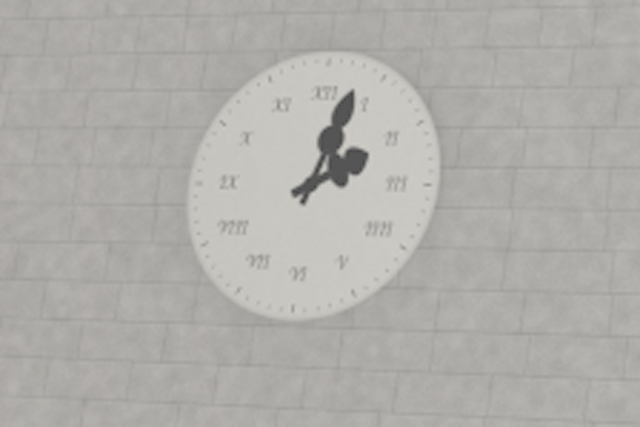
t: 2:03
